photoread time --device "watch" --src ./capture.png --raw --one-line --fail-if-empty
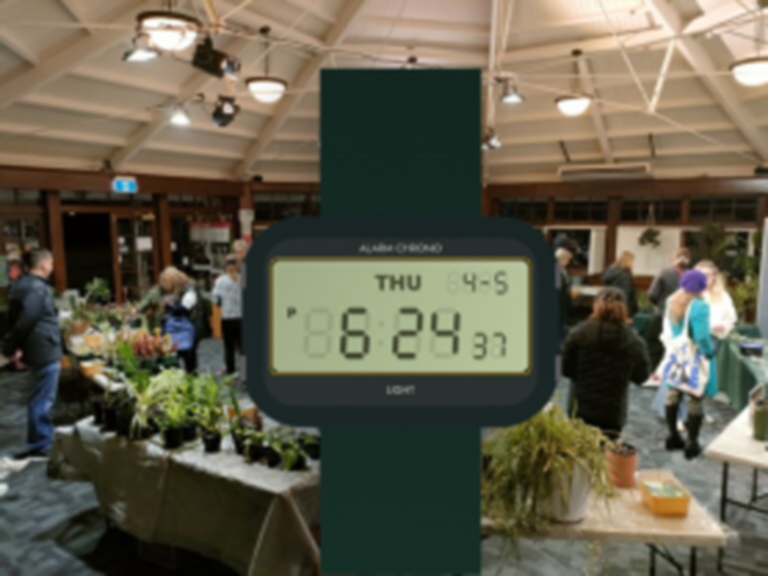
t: 6:24:37
